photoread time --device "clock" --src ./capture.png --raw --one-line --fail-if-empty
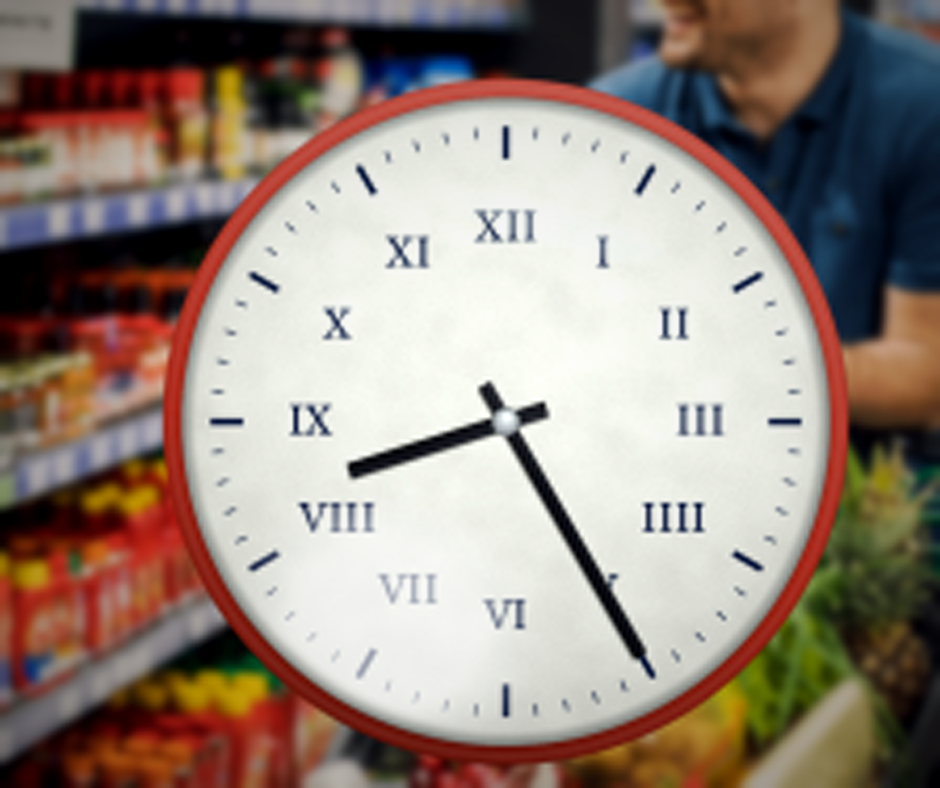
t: 8:25
